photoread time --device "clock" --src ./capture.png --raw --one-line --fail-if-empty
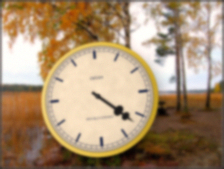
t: 4:22
